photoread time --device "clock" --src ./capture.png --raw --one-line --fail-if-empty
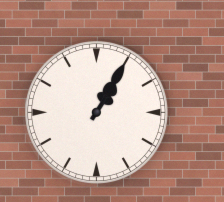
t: 1:05
